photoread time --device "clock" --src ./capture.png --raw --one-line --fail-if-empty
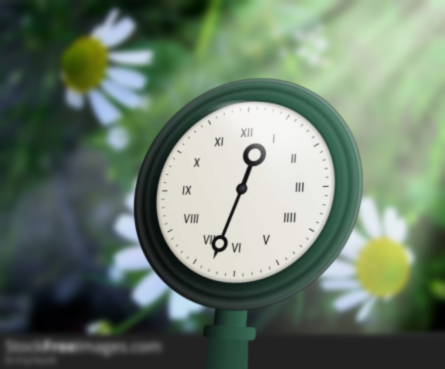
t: 12:33
